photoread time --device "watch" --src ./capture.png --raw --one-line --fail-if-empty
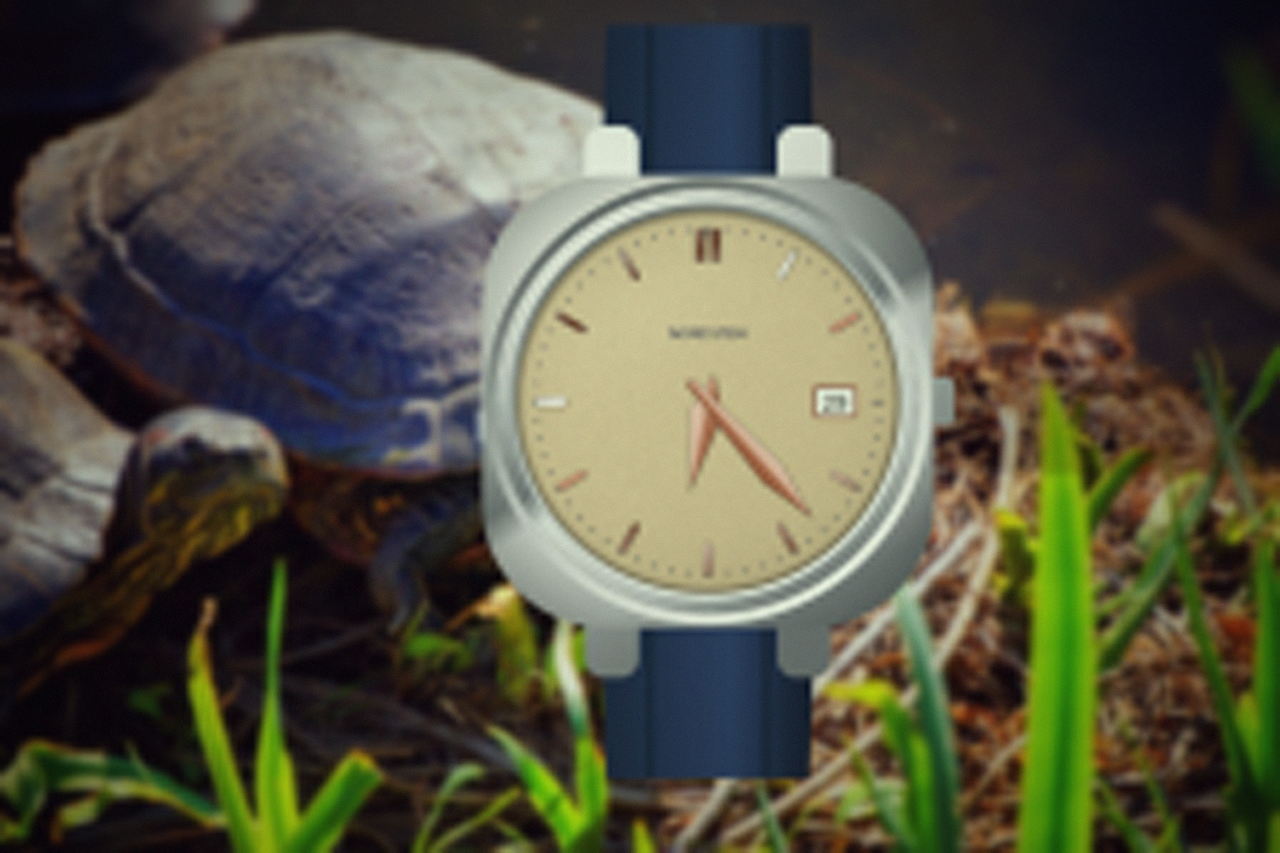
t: 6:23
